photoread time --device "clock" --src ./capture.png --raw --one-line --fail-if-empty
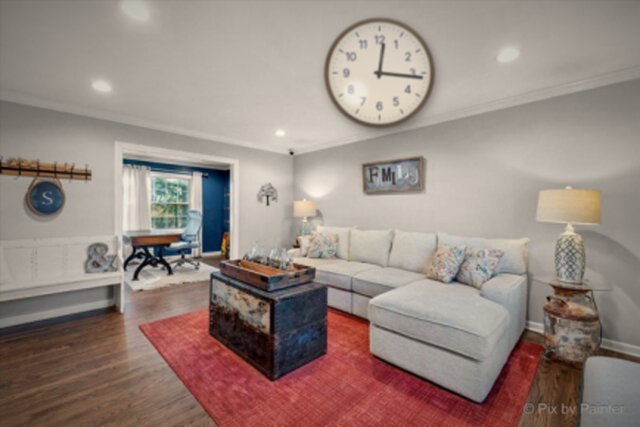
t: 12:16
